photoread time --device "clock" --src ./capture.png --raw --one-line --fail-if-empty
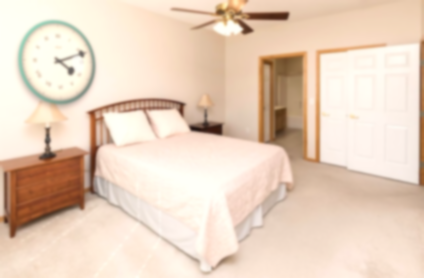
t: 4:12
